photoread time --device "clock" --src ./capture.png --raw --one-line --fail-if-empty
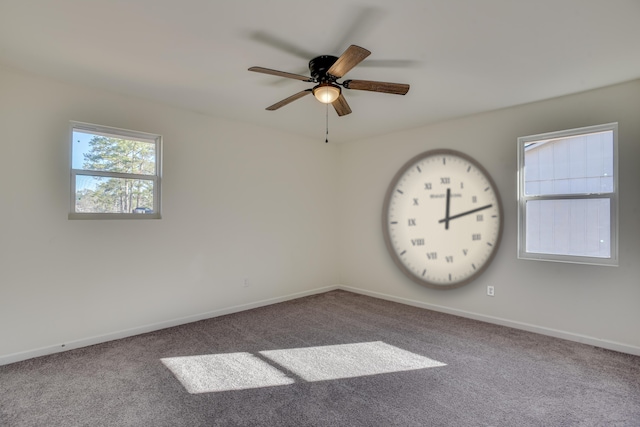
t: 12:13
